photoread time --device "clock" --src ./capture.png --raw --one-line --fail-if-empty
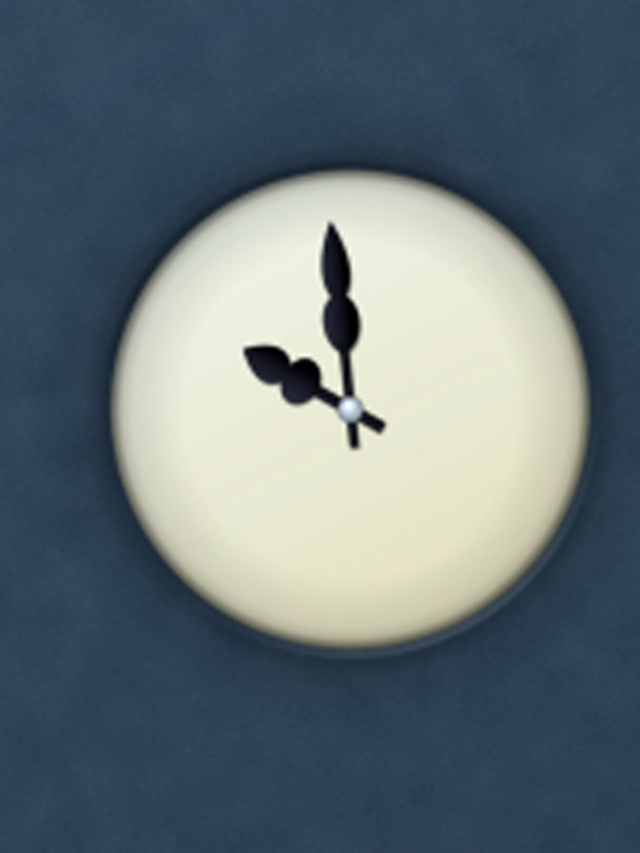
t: 9:59
